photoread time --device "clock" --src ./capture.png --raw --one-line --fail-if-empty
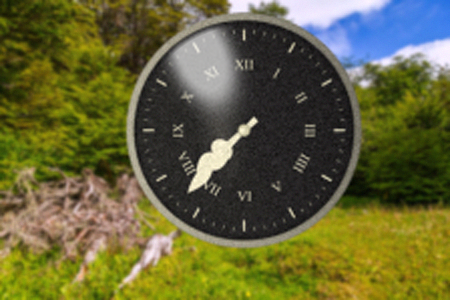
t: 7:37
